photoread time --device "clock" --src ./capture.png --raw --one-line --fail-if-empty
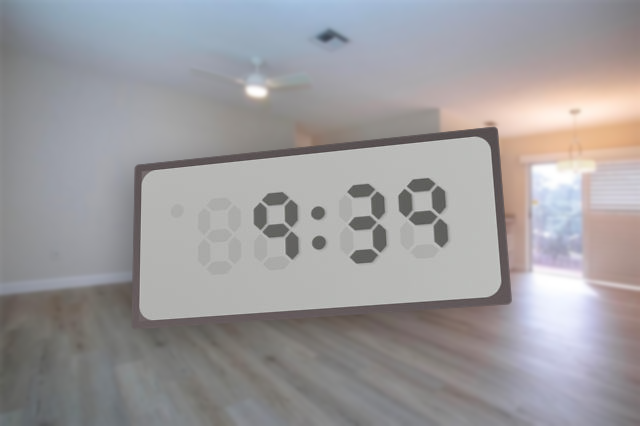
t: 9:39
